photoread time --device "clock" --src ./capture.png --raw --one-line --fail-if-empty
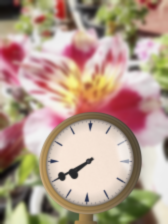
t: 7:40
